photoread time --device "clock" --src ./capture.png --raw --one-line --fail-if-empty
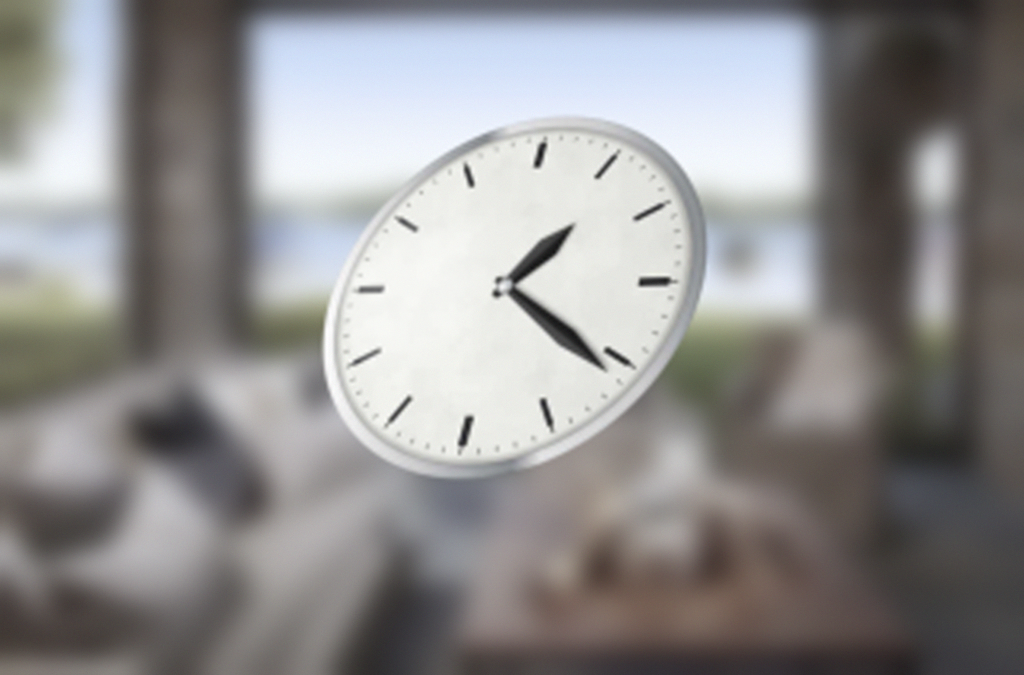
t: 1:21
